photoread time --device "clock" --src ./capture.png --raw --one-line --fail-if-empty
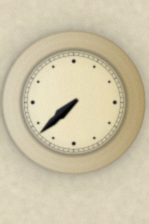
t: 7:38
